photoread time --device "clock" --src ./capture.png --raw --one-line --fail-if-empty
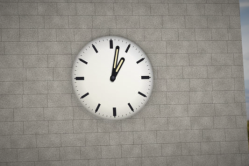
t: 1:02
